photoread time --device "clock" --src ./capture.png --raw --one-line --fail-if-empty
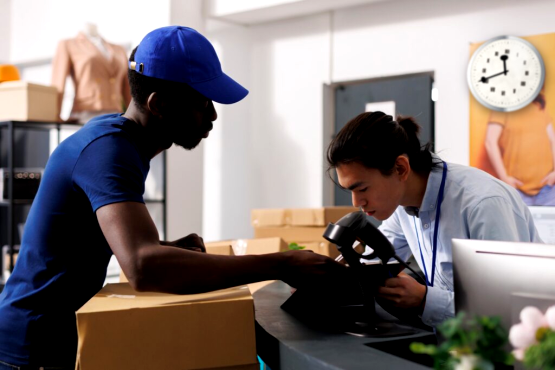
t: 11:41
